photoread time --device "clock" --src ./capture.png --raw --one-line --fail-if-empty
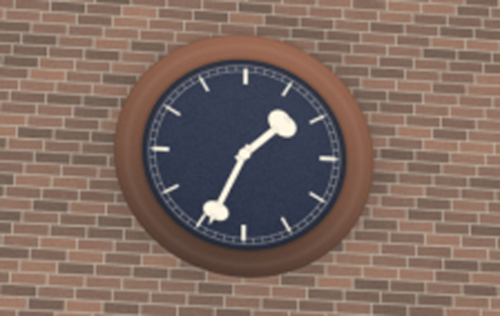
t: 1:34
